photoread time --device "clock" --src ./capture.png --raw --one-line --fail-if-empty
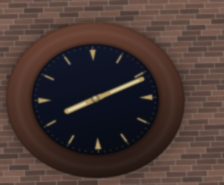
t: 8:11
